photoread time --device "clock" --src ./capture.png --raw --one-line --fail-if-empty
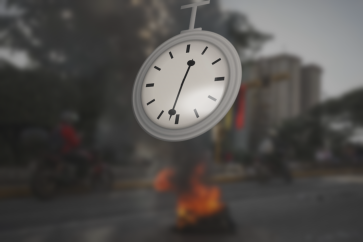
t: 12:32
